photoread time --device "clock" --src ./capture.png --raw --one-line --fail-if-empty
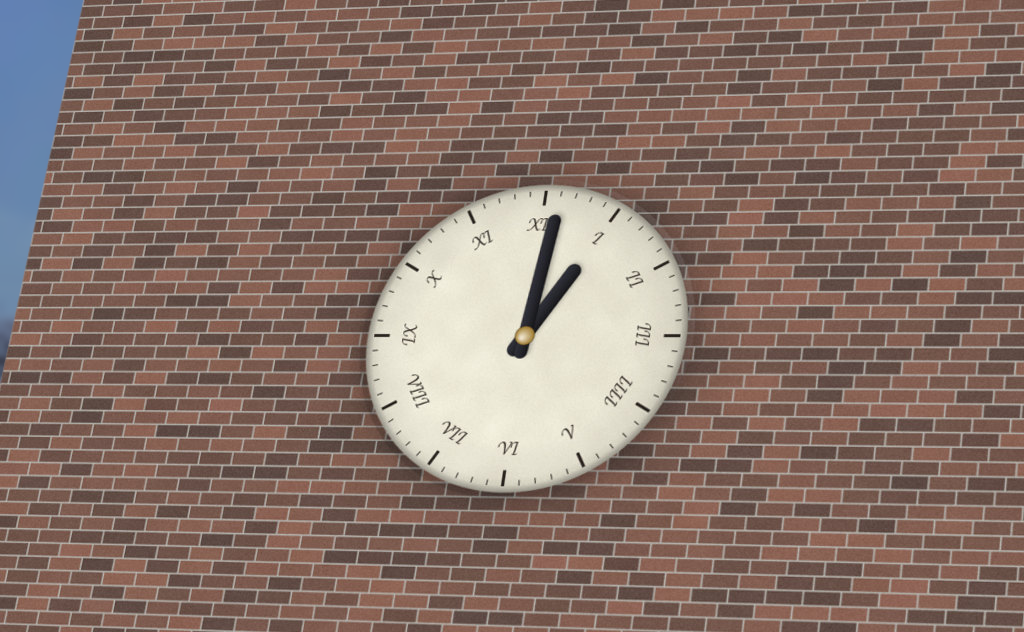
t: 1:01
